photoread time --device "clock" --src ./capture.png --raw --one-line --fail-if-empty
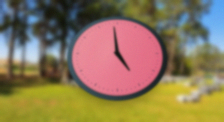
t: 4:59
